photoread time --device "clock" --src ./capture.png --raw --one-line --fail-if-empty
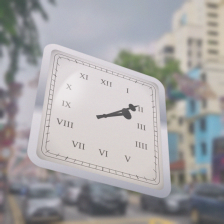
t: 2:09
